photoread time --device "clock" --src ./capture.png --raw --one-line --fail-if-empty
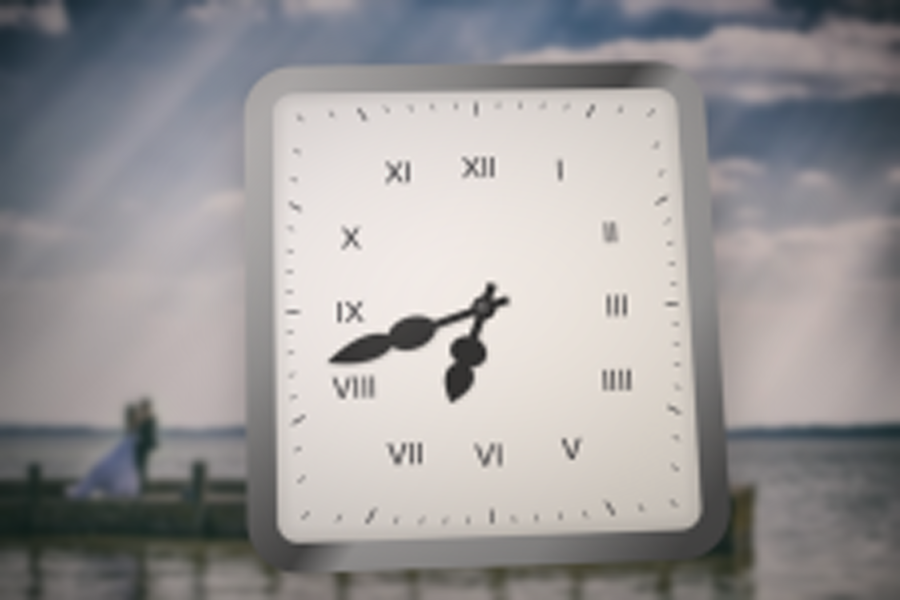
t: 6:42
